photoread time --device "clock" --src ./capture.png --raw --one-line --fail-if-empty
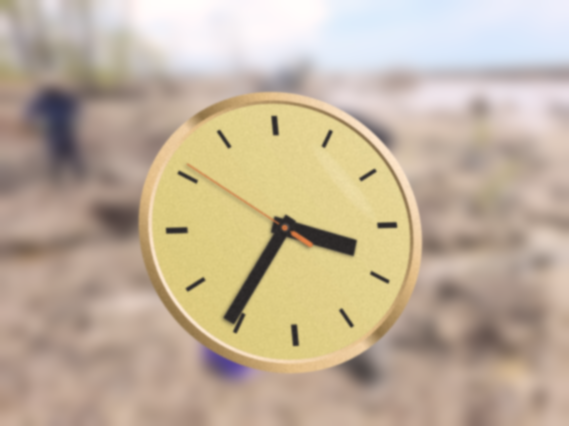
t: 3:35:51
